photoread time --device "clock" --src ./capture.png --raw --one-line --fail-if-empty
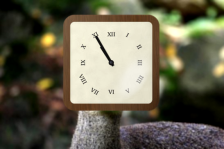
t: 10:55
